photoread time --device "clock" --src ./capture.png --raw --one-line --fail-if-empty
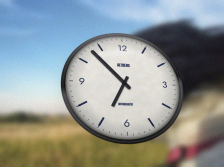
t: 6:53
